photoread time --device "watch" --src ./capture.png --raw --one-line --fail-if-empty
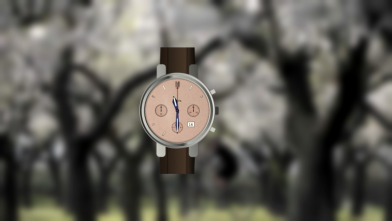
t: 11:30
